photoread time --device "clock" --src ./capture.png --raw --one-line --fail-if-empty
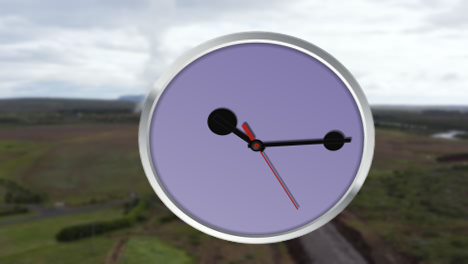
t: 10:14:25
